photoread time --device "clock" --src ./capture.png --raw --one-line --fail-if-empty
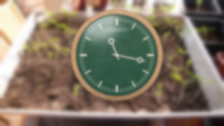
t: 11:17
